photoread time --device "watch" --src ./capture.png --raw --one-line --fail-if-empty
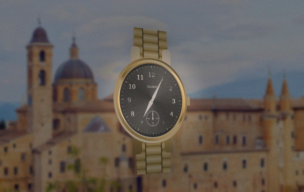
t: 7:05
